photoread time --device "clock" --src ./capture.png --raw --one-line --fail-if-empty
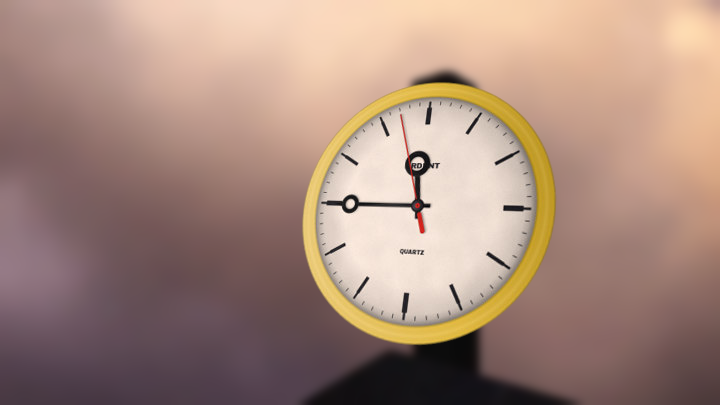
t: 11:44:57
